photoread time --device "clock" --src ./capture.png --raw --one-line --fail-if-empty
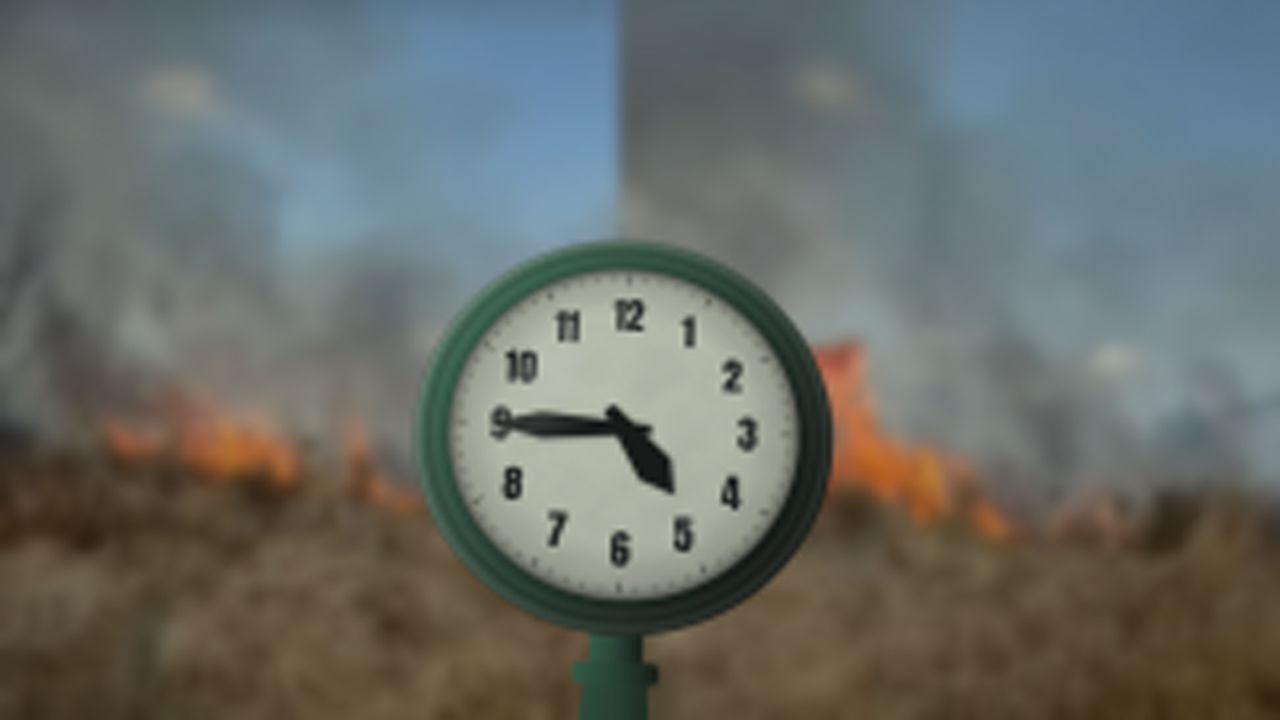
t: 4:45
